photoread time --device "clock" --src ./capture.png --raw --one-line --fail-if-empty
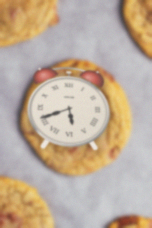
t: 5:41
